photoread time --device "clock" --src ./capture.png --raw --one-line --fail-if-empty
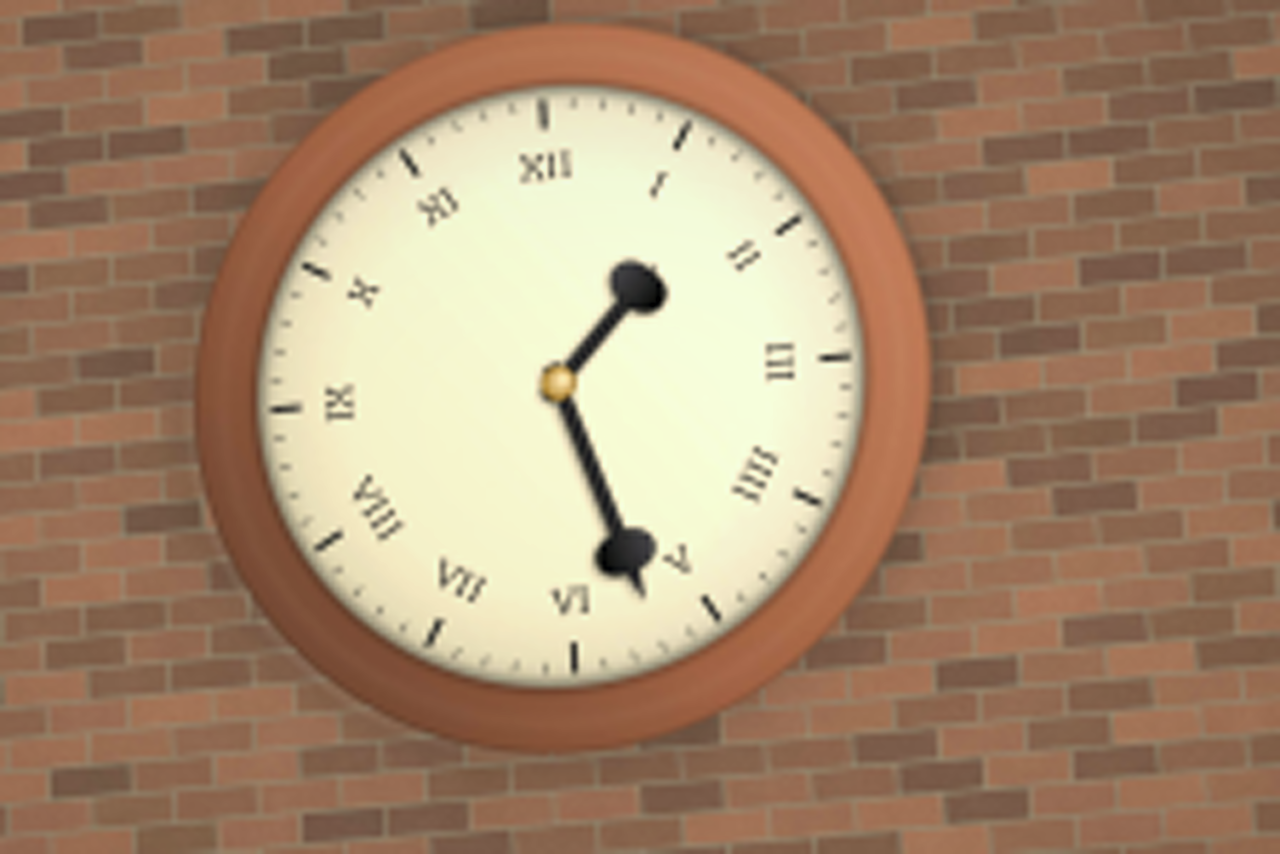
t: 1:27
